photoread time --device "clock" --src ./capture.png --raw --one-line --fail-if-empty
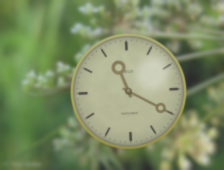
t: 11:20
